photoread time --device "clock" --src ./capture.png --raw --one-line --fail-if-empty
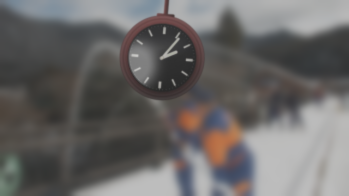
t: 2:06
